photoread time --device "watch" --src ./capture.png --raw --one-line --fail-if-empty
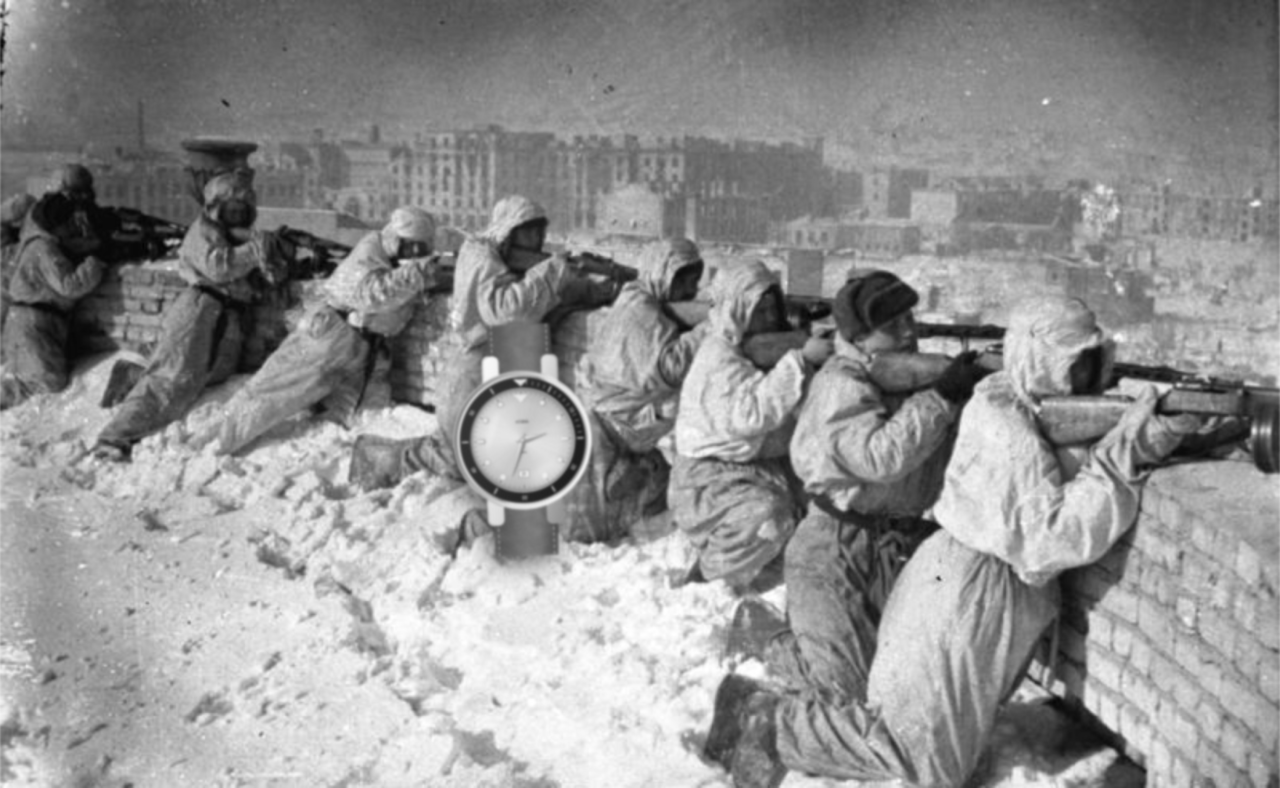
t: 2:33
